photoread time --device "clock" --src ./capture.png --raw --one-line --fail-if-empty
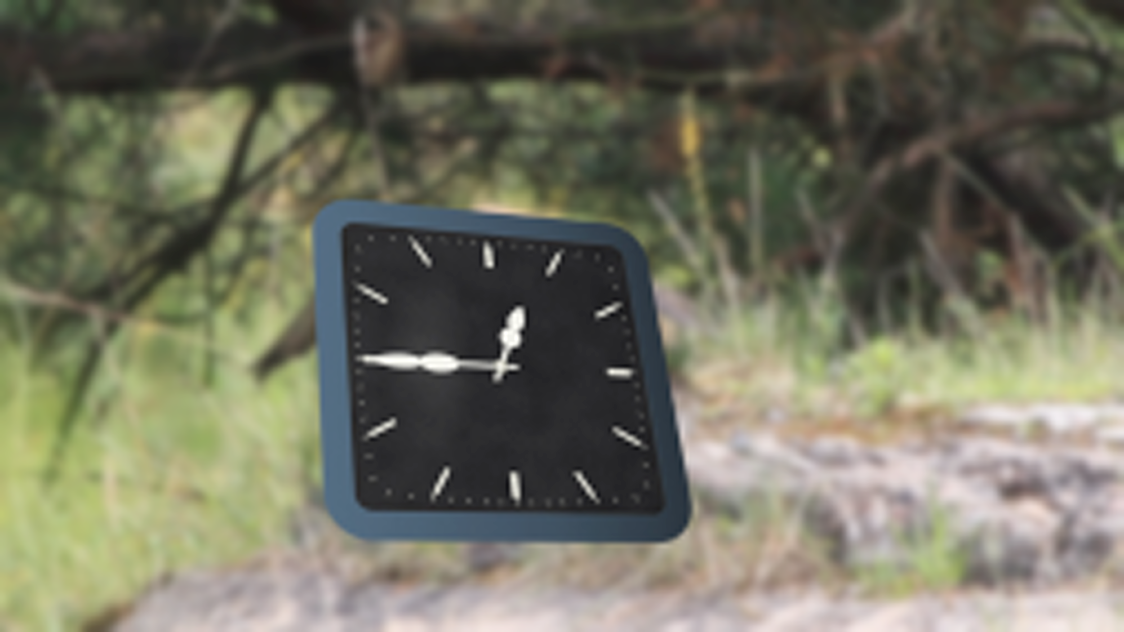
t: 12:45
